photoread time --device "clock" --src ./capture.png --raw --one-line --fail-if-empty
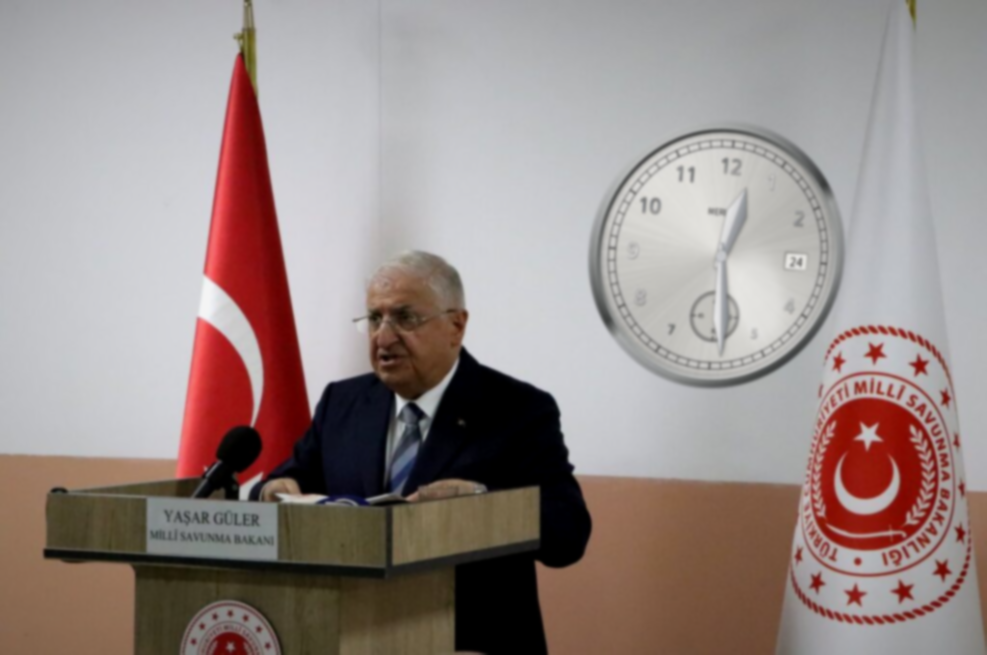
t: 12:29
